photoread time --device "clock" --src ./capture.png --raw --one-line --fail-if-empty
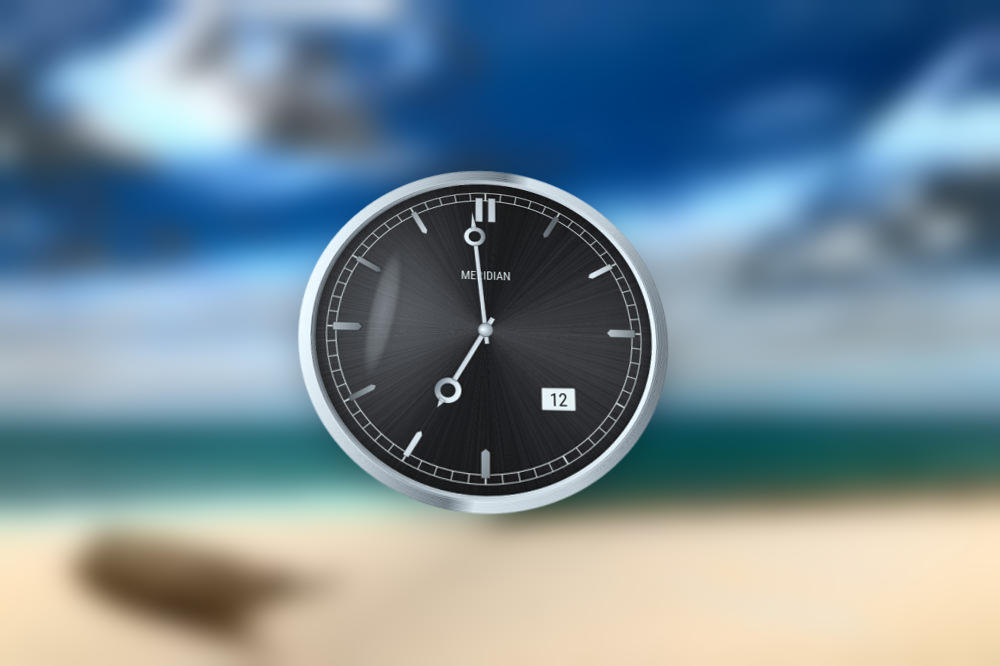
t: 6:59
